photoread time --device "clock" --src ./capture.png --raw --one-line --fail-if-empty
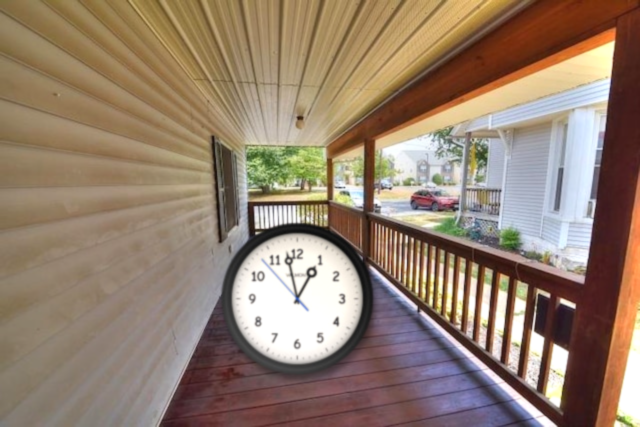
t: 12:57:53
